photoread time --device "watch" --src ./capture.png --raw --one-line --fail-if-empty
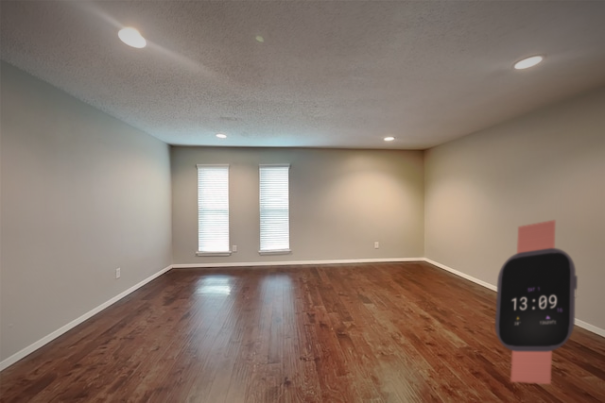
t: 13:09
